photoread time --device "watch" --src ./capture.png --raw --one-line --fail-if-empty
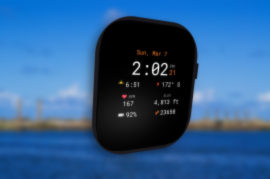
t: 2:02
